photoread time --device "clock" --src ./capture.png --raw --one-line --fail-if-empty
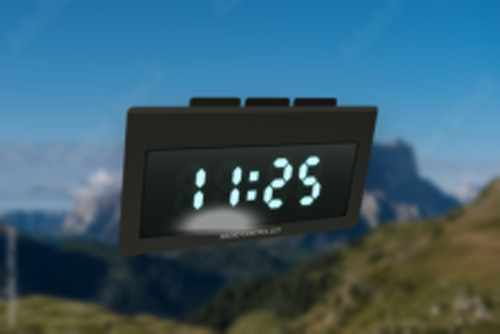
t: 11:25
